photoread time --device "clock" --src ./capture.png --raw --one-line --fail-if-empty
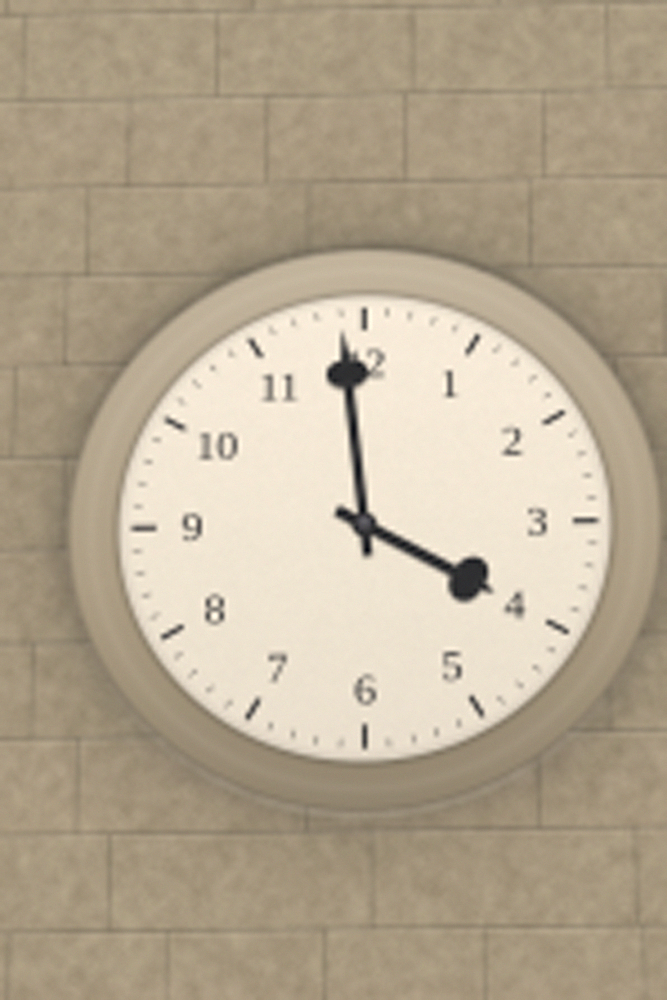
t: 3:59
